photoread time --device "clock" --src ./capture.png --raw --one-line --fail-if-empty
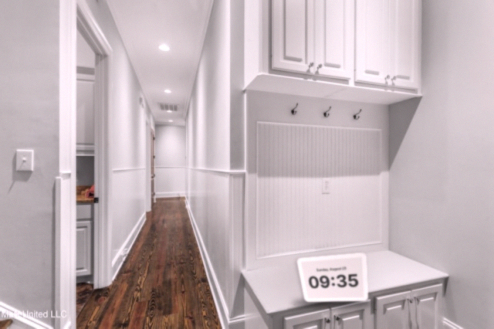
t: 9:35
